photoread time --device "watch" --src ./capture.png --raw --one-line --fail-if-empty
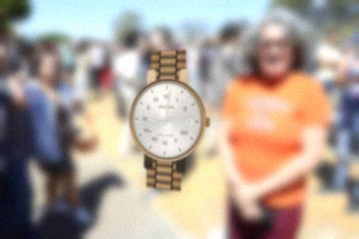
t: 8:01
